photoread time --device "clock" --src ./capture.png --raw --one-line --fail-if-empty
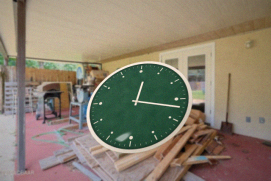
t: 12:17
